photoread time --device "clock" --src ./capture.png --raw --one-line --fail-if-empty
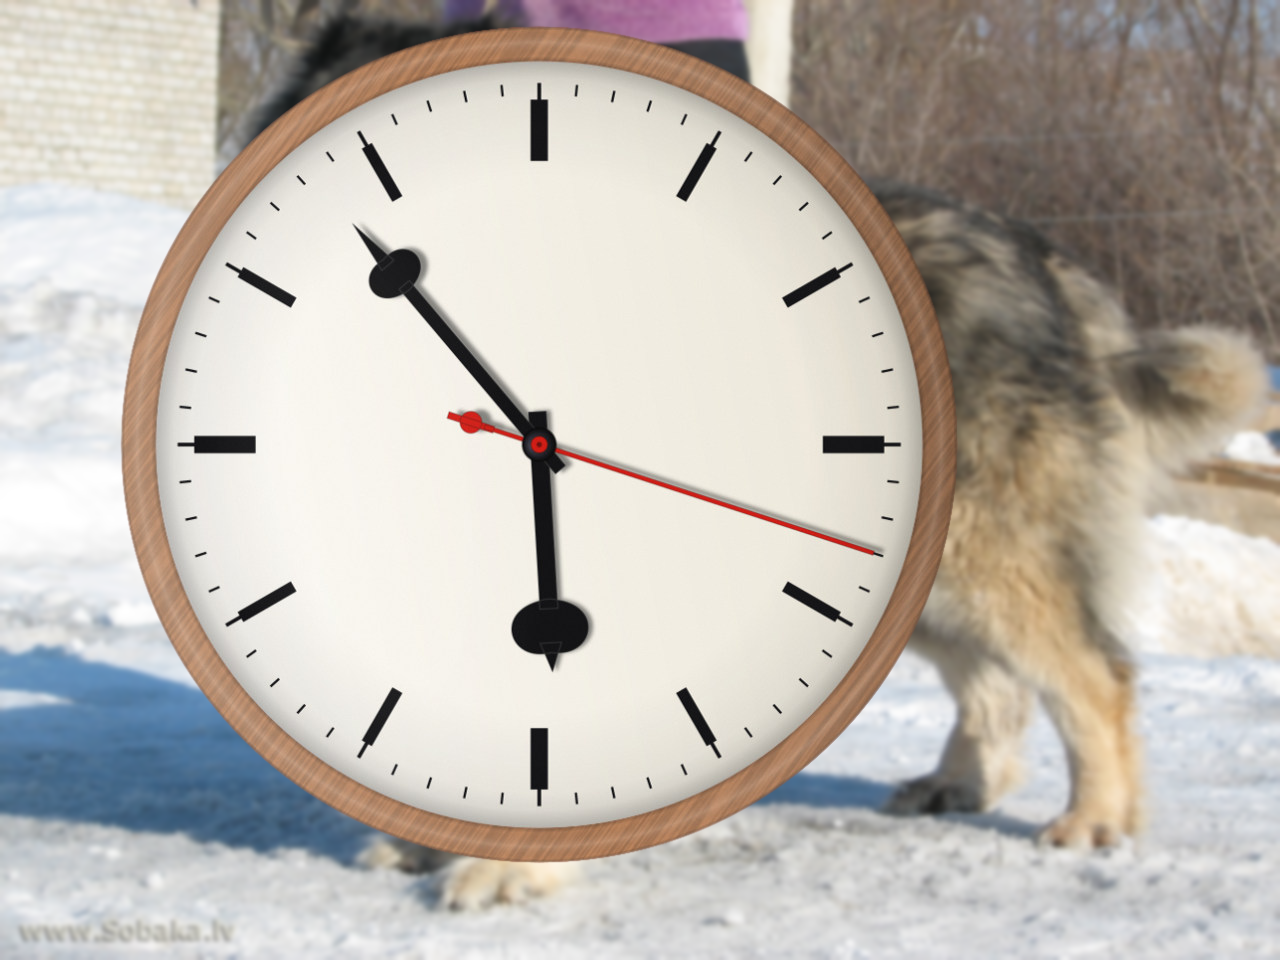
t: 5:53:18
